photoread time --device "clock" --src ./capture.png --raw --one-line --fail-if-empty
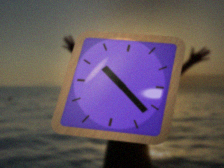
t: 10:22
